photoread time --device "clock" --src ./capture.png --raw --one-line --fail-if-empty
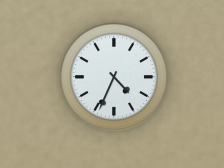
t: 4:34
